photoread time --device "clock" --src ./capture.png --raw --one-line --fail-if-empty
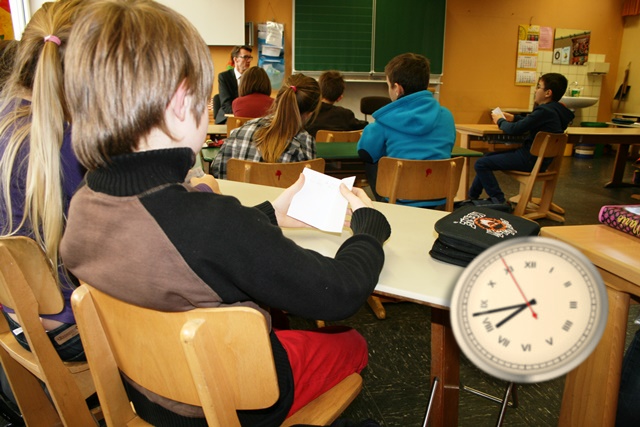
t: 7:42:55
